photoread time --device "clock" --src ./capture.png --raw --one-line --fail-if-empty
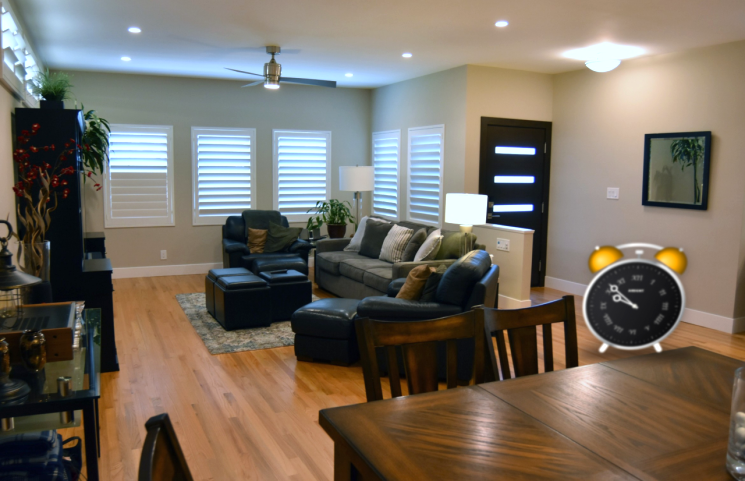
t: 9:52
